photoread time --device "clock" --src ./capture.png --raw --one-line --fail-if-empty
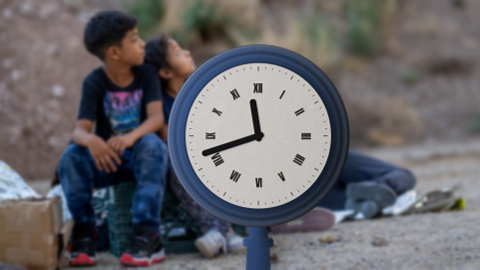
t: 11:42
